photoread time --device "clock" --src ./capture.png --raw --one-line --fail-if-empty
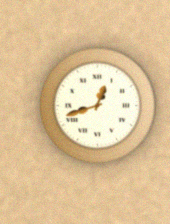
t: 12:42
